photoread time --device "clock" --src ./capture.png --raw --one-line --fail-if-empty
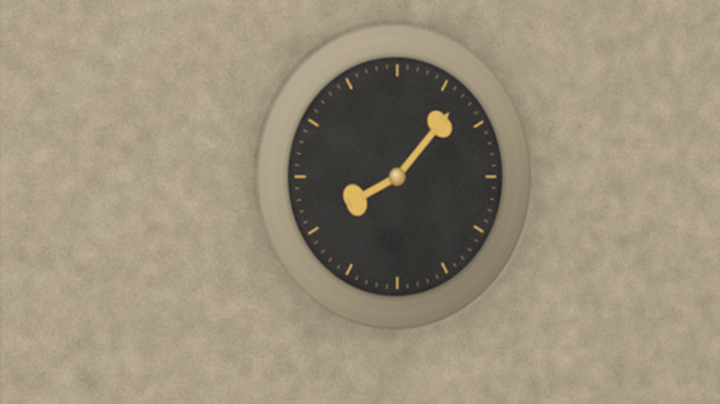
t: 8:07
